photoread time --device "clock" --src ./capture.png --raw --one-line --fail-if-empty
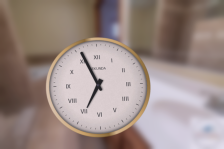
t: 6:56
